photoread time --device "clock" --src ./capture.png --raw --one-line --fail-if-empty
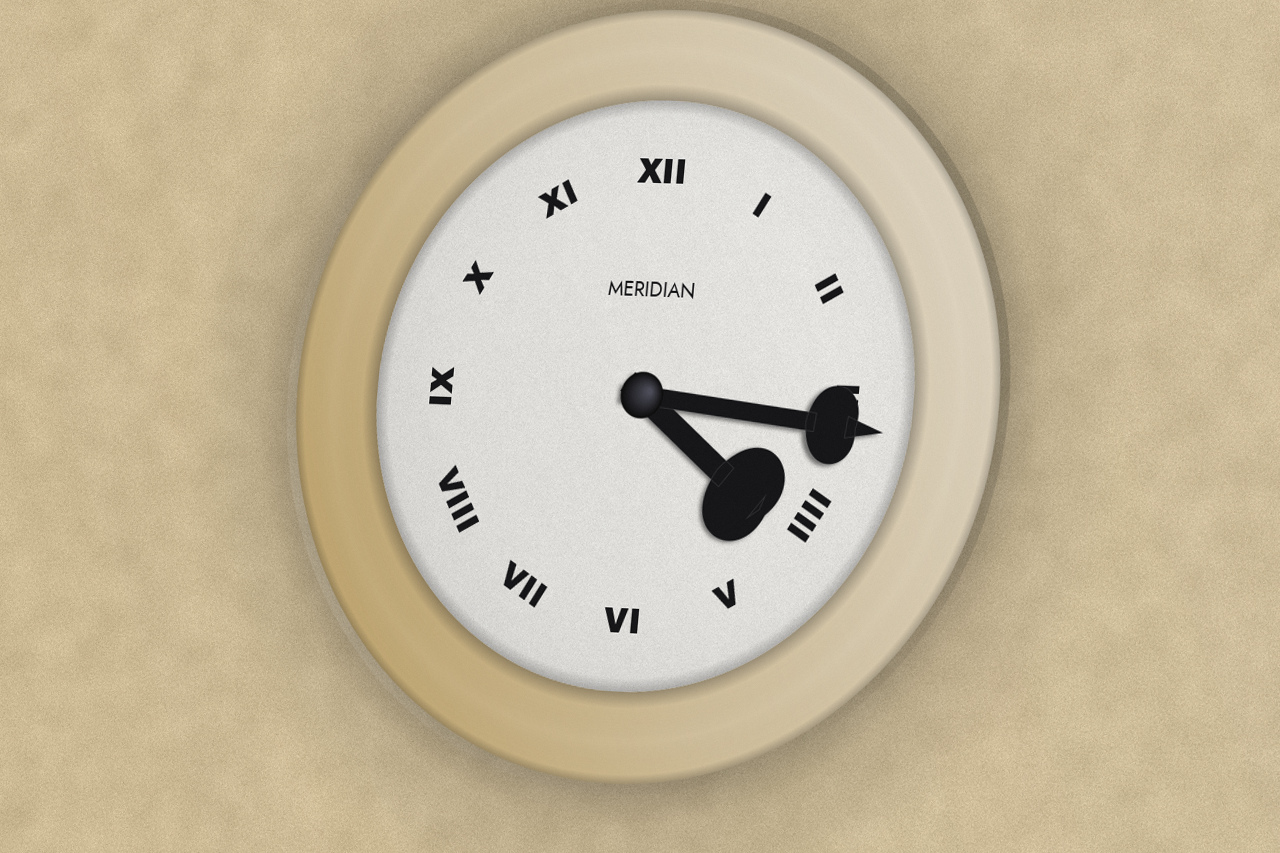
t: 4:16
